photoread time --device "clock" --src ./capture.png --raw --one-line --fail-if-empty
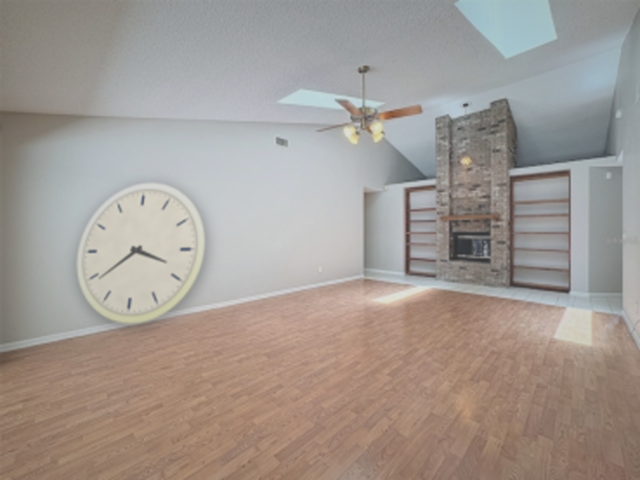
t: 3:39
